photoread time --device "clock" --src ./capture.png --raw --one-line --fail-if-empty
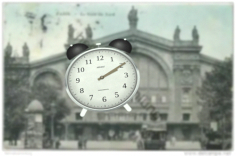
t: 2:10
